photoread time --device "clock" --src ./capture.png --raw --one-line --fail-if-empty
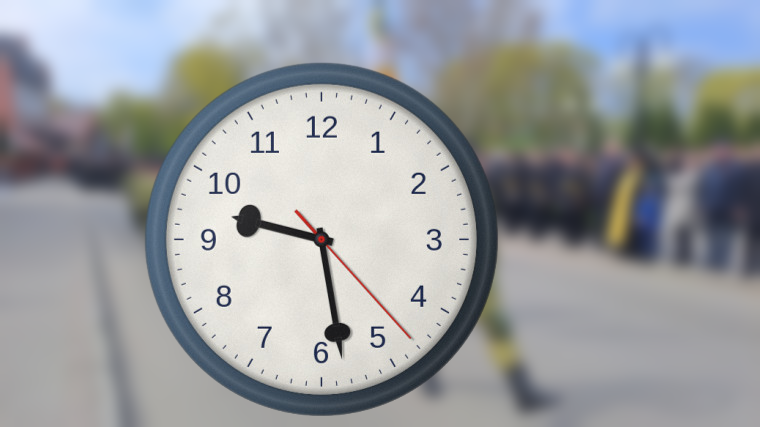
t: 9:28:23
